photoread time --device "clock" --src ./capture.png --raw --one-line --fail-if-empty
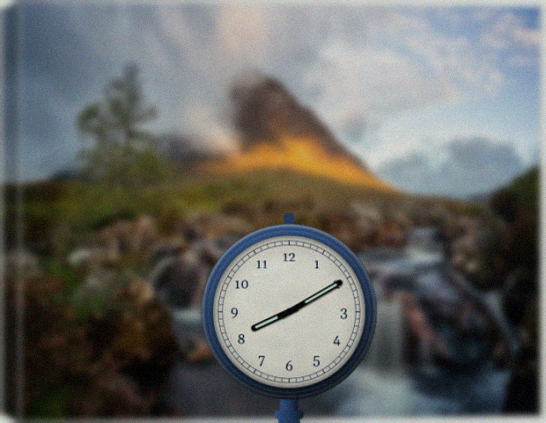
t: 8:10
